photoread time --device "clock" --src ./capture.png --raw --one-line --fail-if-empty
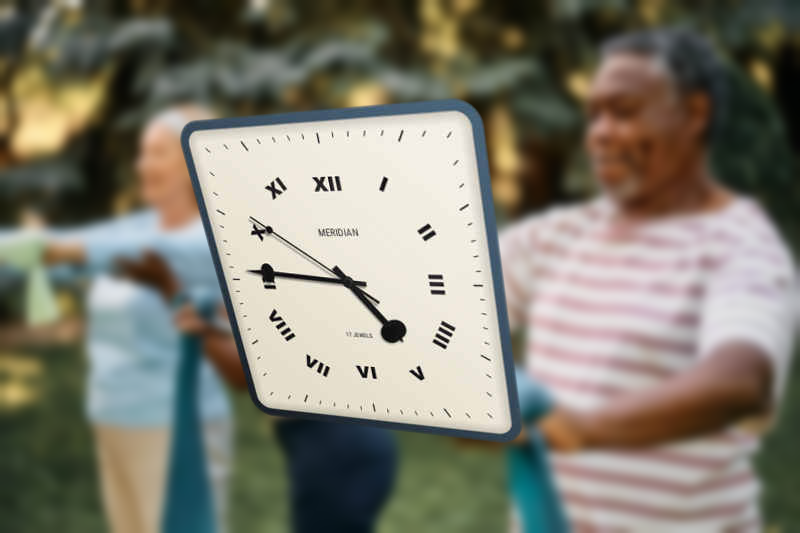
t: 4:45:51
